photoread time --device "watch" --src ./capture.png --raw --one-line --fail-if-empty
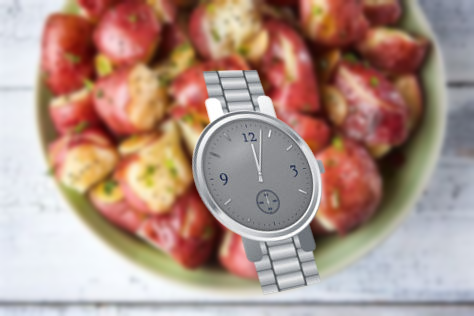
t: 12:03
